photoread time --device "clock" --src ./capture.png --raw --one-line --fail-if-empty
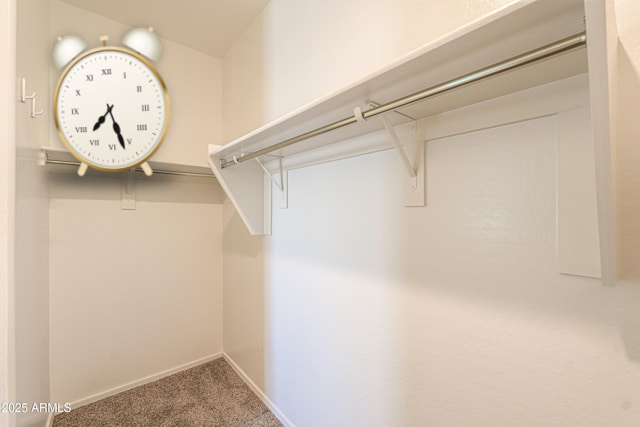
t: 7:27
